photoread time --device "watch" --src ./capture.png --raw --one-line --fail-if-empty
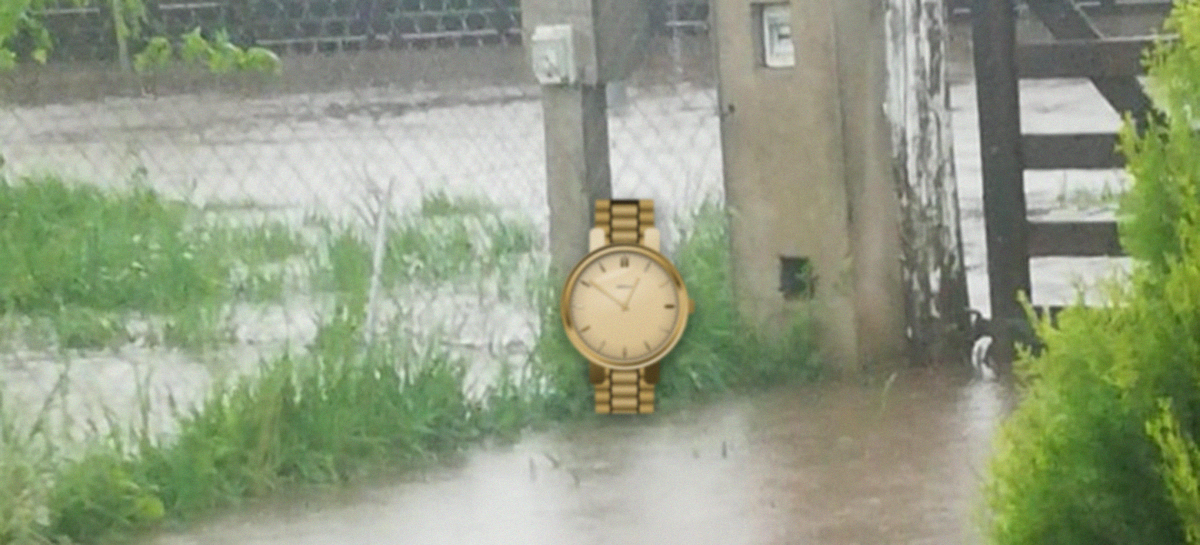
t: 12:51
